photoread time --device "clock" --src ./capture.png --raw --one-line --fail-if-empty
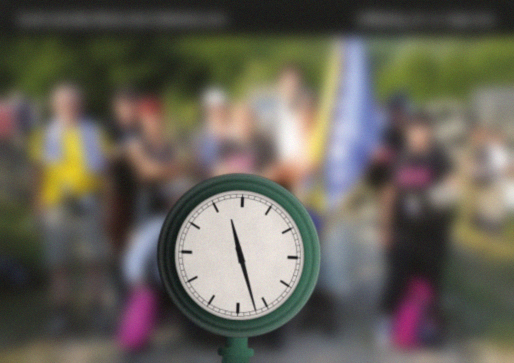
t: 11:27
